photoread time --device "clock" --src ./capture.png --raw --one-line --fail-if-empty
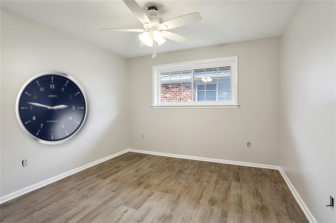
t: 2:47
